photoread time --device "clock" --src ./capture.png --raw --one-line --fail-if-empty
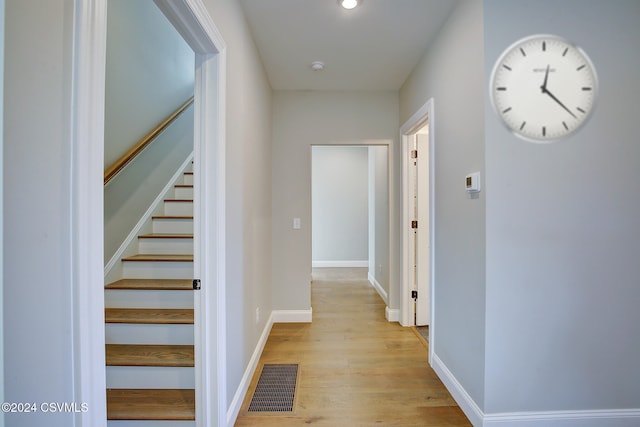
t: 12:22
